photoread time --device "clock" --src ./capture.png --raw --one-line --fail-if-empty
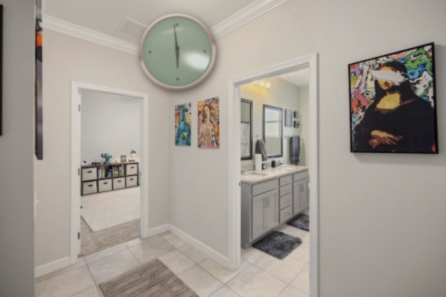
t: 5:59
